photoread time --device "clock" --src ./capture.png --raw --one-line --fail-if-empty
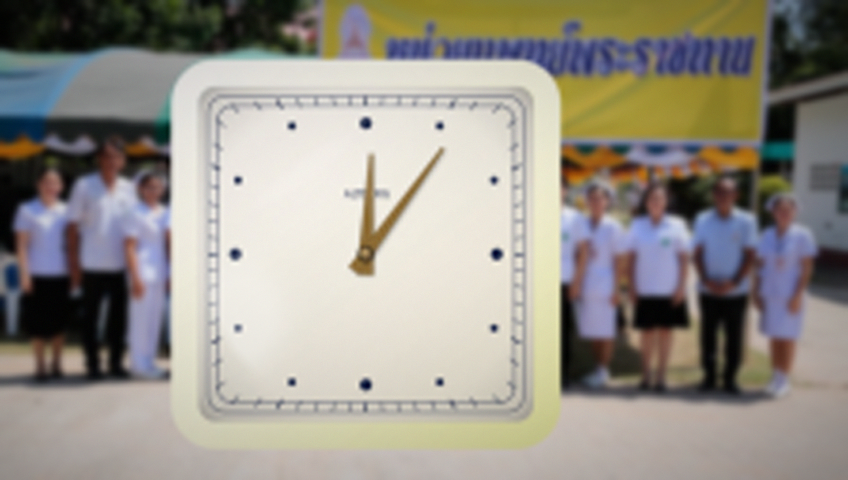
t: 12:06
